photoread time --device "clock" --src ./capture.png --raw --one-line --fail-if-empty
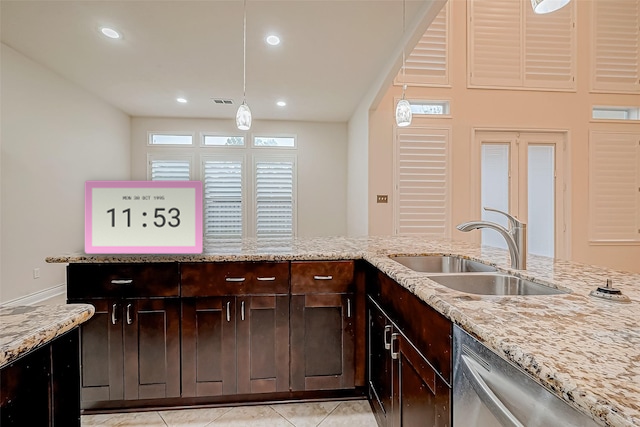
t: 11:53
